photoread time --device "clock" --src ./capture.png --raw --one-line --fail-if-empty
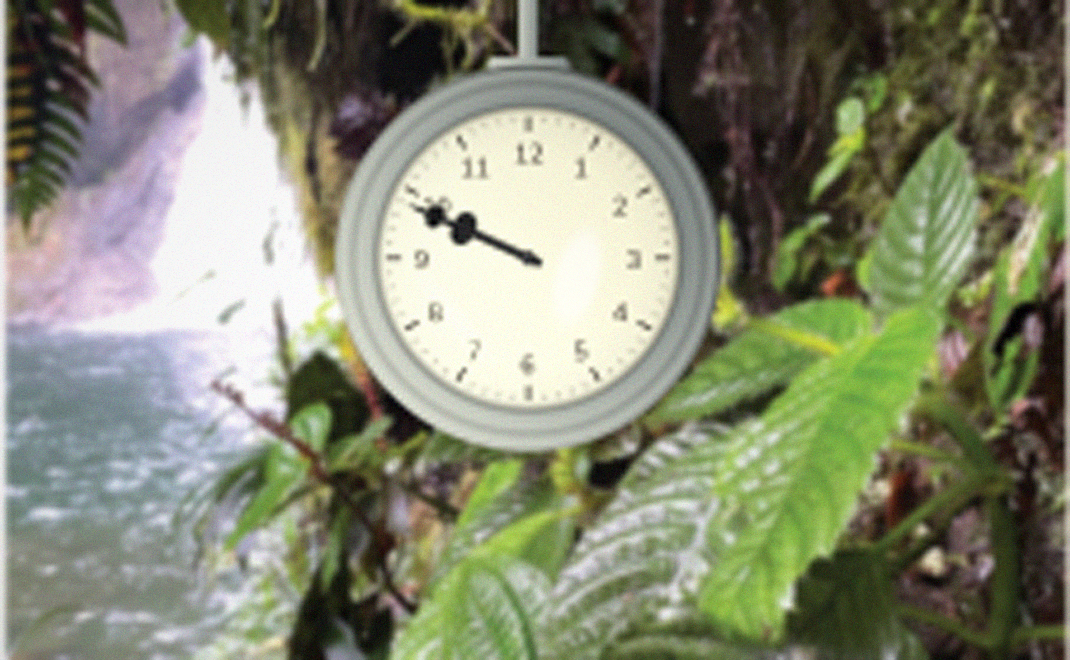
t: 9:49
